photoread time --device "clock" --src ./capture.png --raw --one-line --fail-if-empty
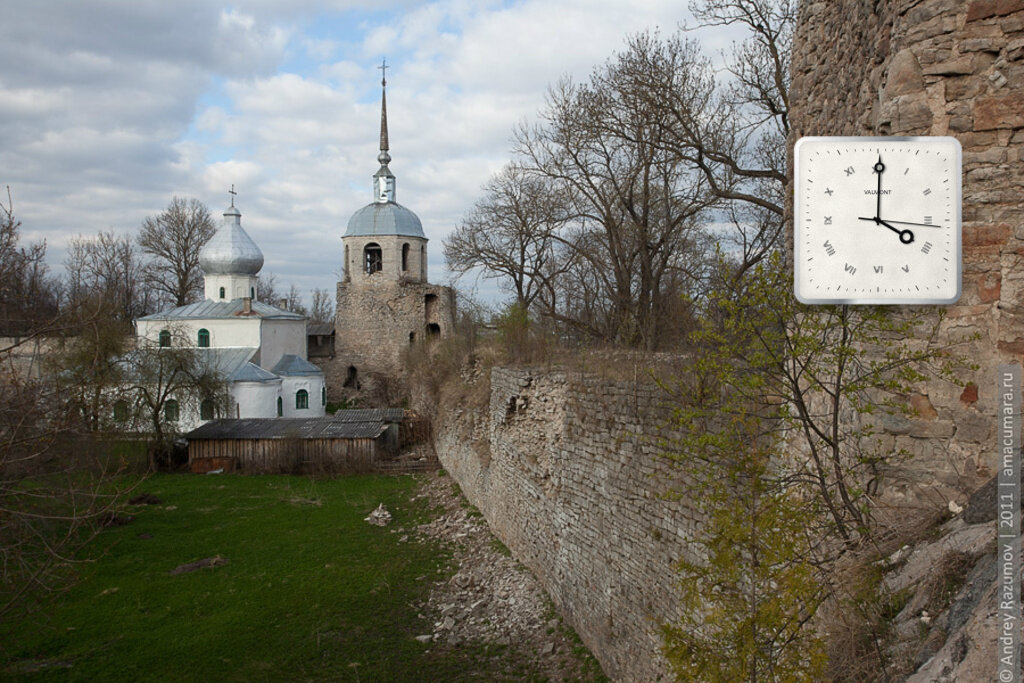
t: 4:00:16
